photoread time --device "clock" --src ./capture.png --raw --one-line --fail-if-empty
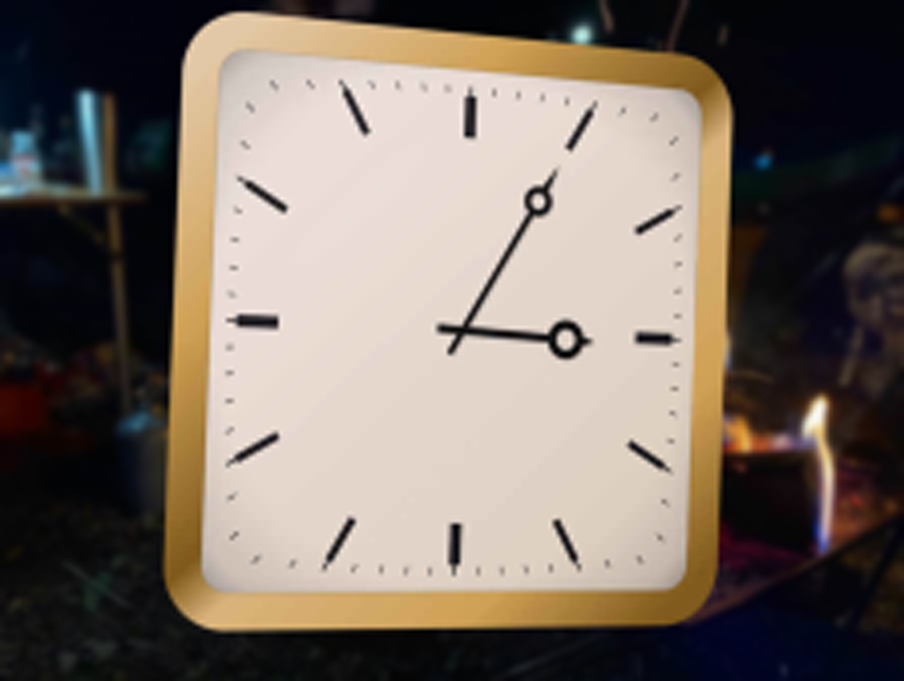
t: 3:05
